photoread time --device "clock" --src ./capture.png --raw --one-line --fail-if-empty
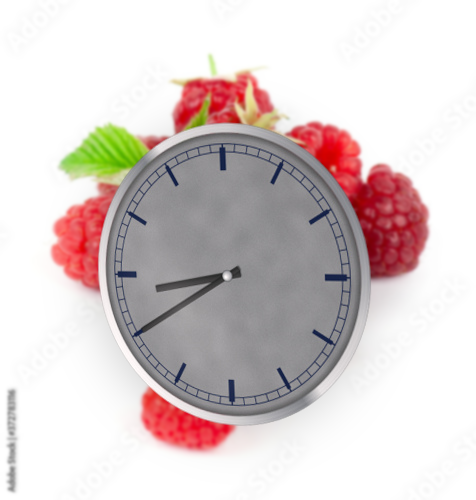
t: 8:40
